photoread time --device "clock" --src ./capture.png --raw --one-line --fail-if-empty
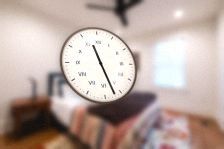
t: 11:27
